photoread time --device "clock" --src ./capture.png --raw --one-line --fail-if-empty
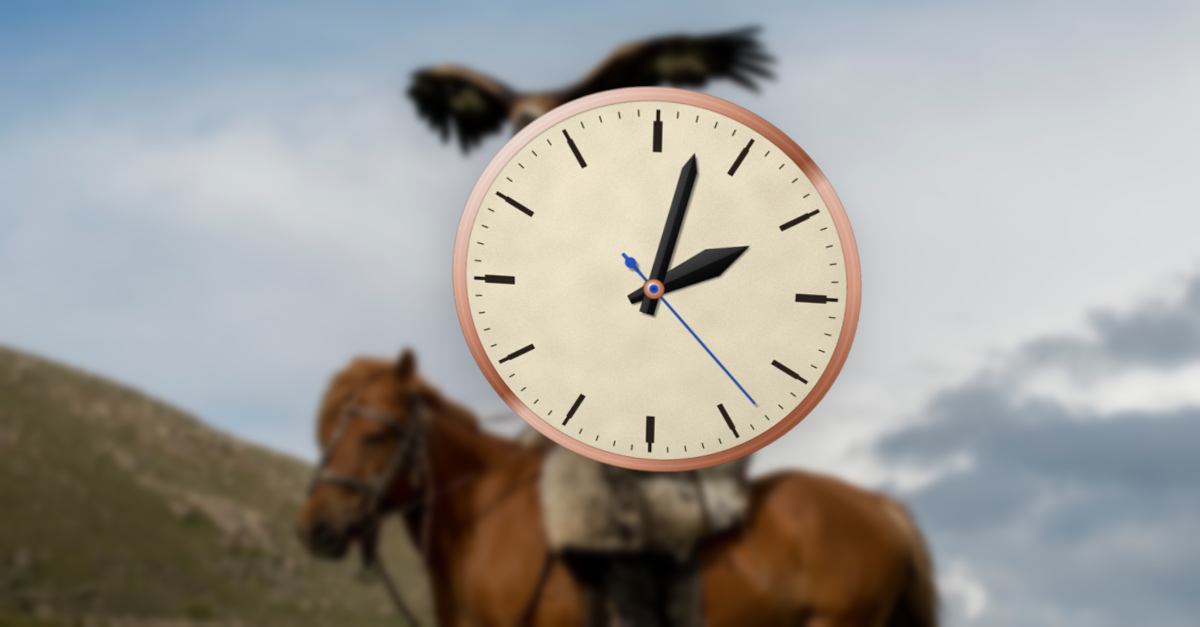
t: 2:02:23
